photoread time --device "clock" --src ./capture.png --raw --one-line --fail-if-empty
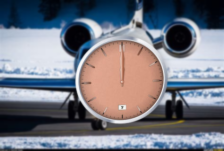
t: 12:00
